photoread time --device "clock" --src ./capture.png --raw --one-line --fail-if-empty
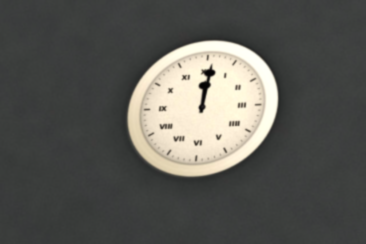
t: 12:01
